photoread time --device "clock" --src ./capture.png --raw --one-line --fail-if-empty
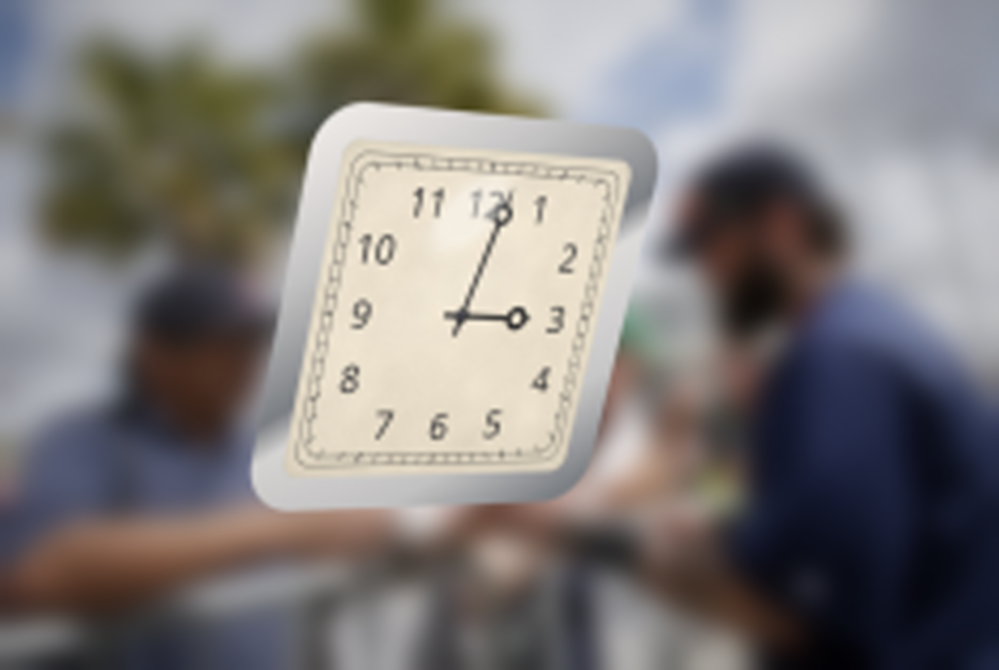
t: 3:02
